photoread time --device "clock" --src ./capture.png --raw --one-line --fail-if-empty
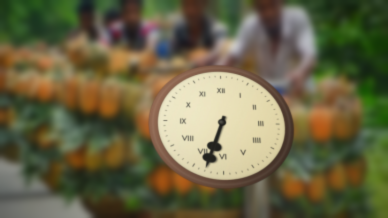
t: 6:33
